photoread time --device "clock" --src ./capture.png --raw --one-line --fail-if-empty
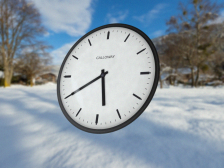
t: 5:40
